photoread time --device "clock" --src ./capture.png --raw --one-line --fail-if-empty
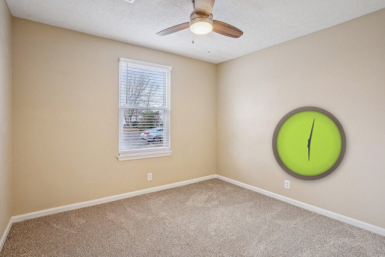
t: 6:02
